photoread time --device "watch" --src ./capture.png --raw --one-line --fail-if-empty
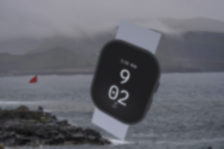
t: 9:02
